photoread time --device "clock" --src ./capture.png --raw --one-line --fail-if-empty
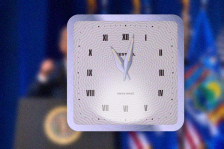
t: 11:02
